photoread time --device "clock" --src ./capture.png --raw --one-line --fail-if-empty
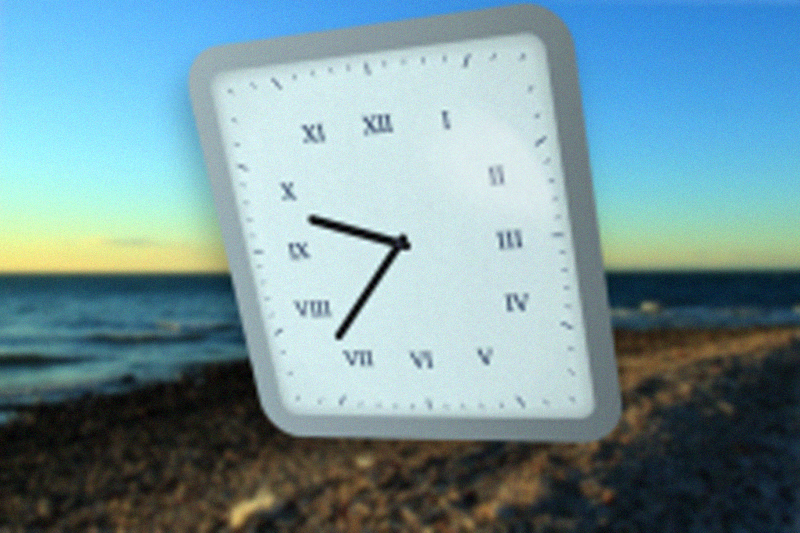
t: 9:37
